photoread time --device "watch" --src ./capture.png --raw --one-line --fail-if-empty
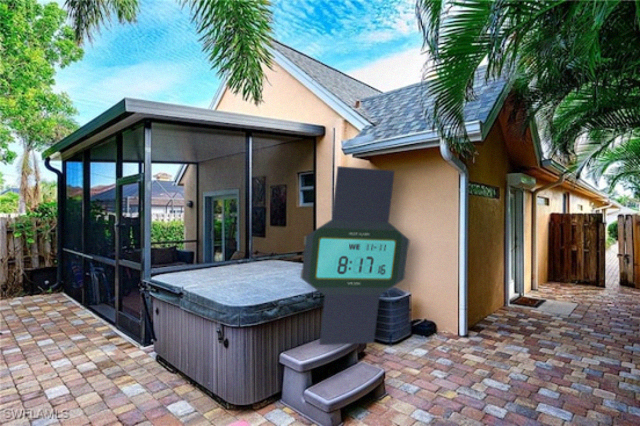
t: 8:17:16
